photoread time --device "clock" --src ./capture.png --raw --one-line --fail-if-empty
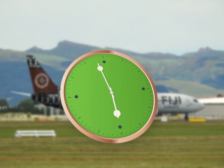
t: 5:58
